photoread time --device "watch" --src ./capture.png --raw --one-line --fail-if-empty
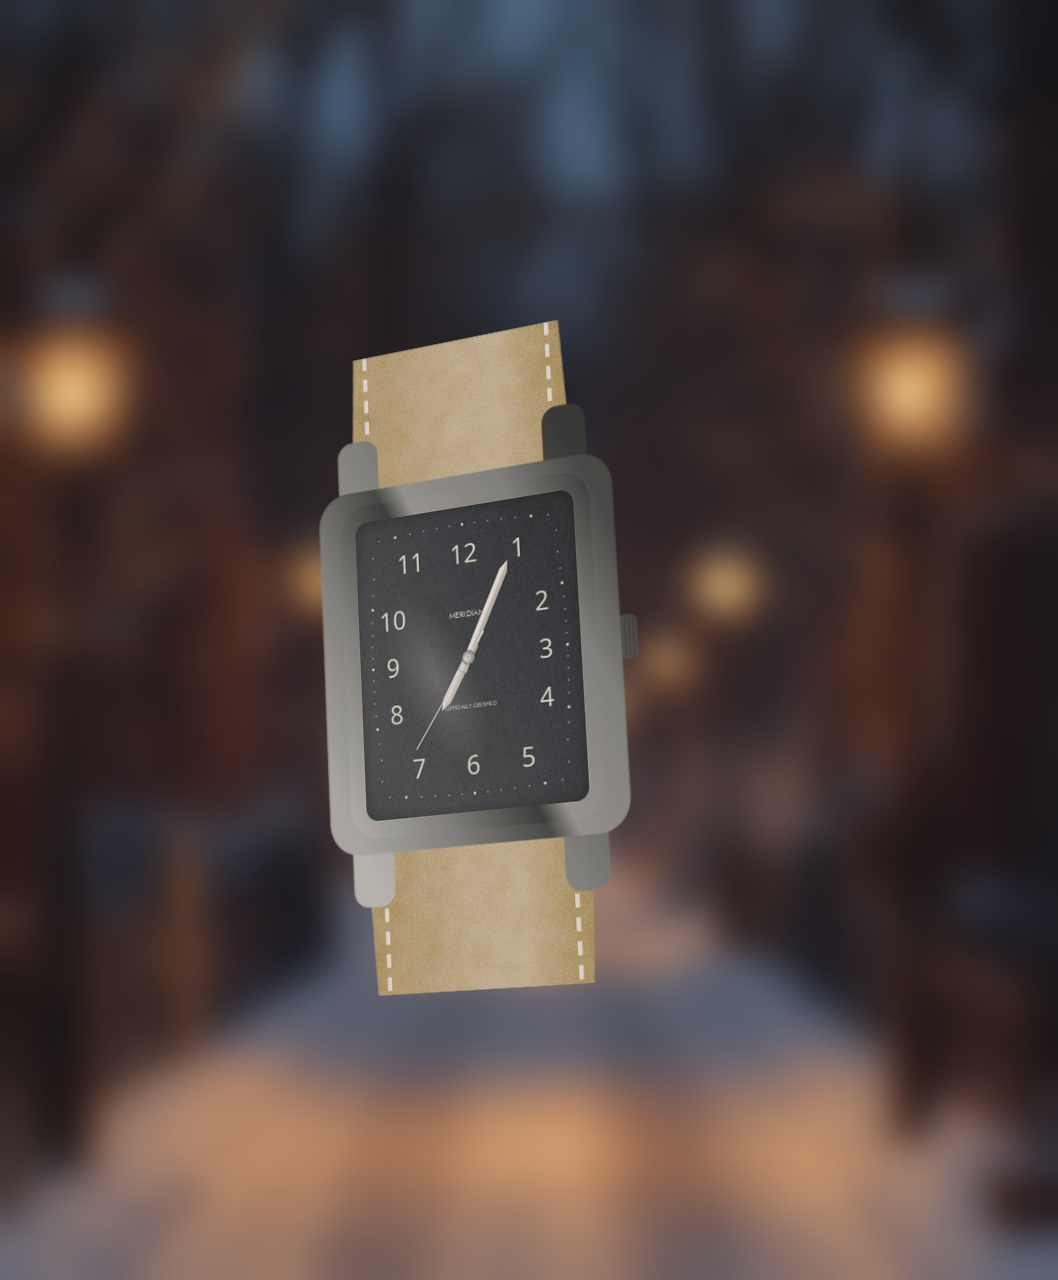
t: 7:04:36
